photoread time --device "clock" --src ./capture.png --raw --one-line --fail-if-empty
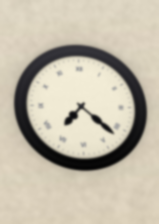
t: 7:22
